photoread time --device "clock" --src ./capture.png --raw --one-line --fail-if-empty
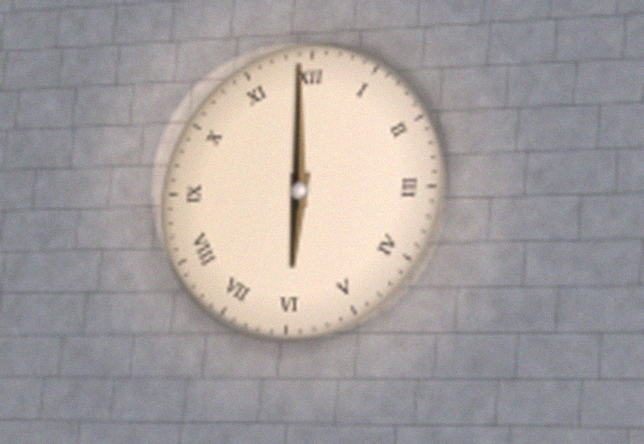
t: 5:59
